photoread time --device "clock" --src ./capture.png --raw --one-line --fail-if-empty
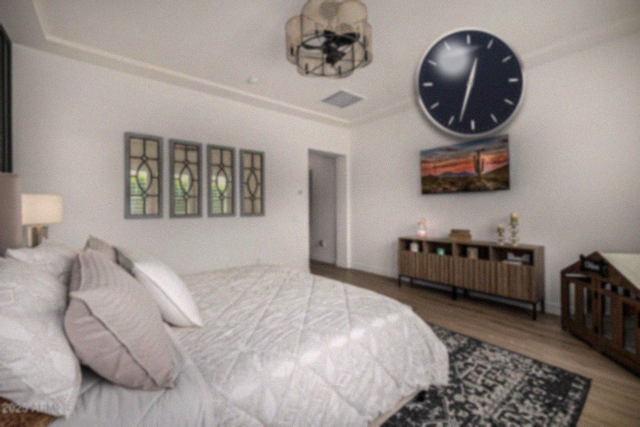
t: 12:33
